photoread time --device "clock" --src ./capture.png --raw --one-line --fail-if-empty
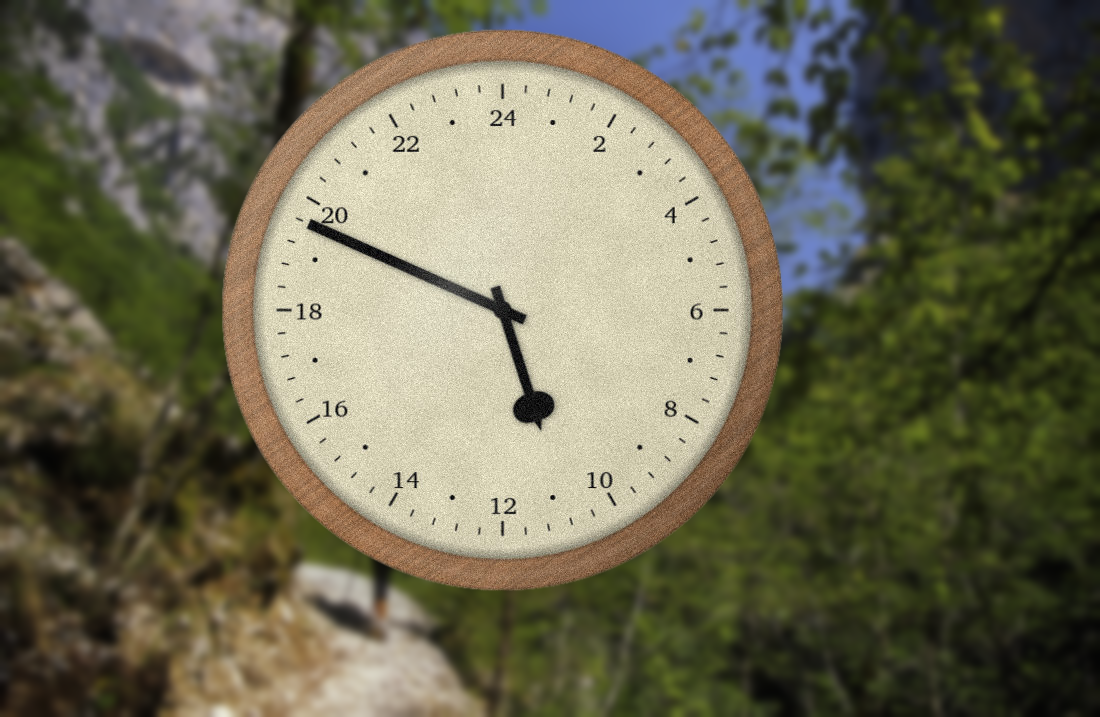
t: 10:49
